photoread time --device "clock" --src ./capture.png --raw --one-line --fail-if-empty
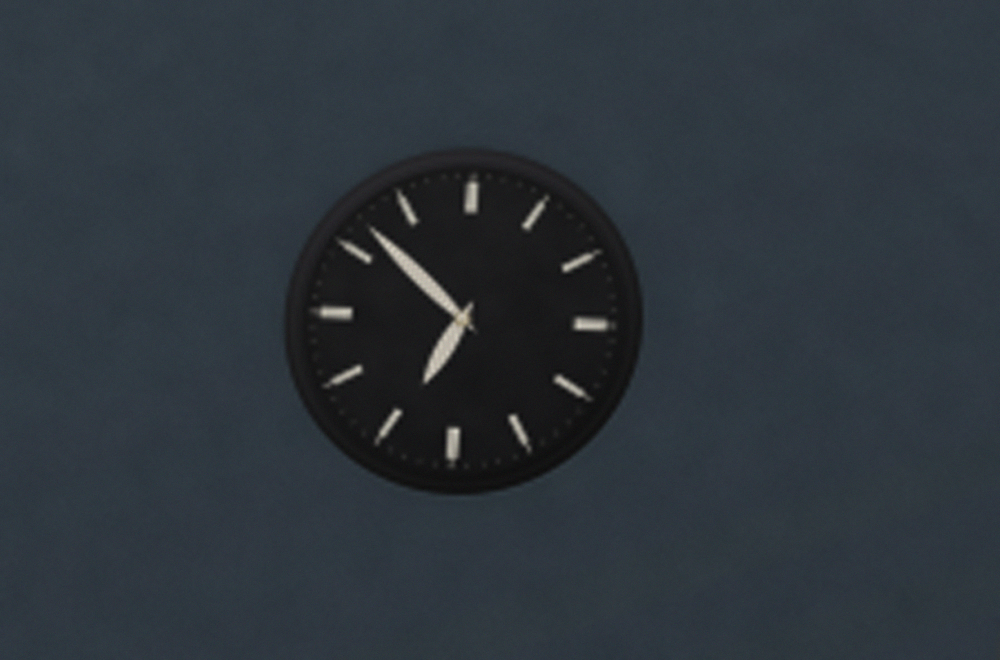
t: 6:52
